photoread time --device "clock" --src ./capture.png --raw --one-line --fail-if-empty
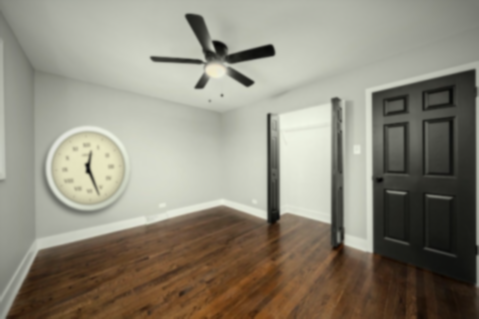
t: 12:27
